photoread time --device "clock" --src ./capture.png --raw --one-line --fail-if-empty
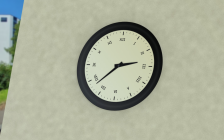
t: 2:38
